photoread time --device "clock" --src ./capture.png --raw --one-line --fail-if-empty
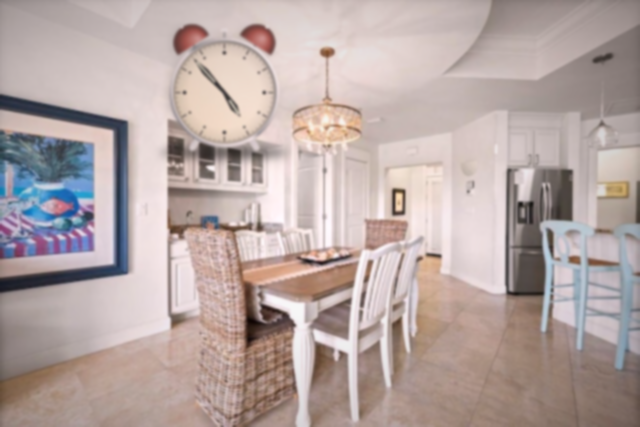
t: 4:53
